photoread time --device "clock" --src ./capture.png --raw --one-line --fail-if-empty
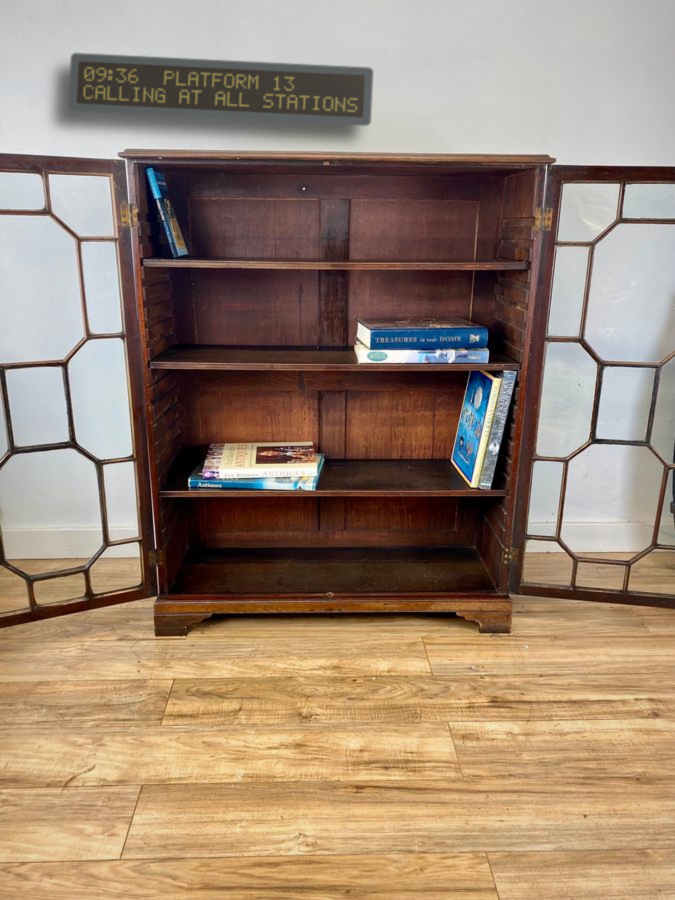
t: 9:36
